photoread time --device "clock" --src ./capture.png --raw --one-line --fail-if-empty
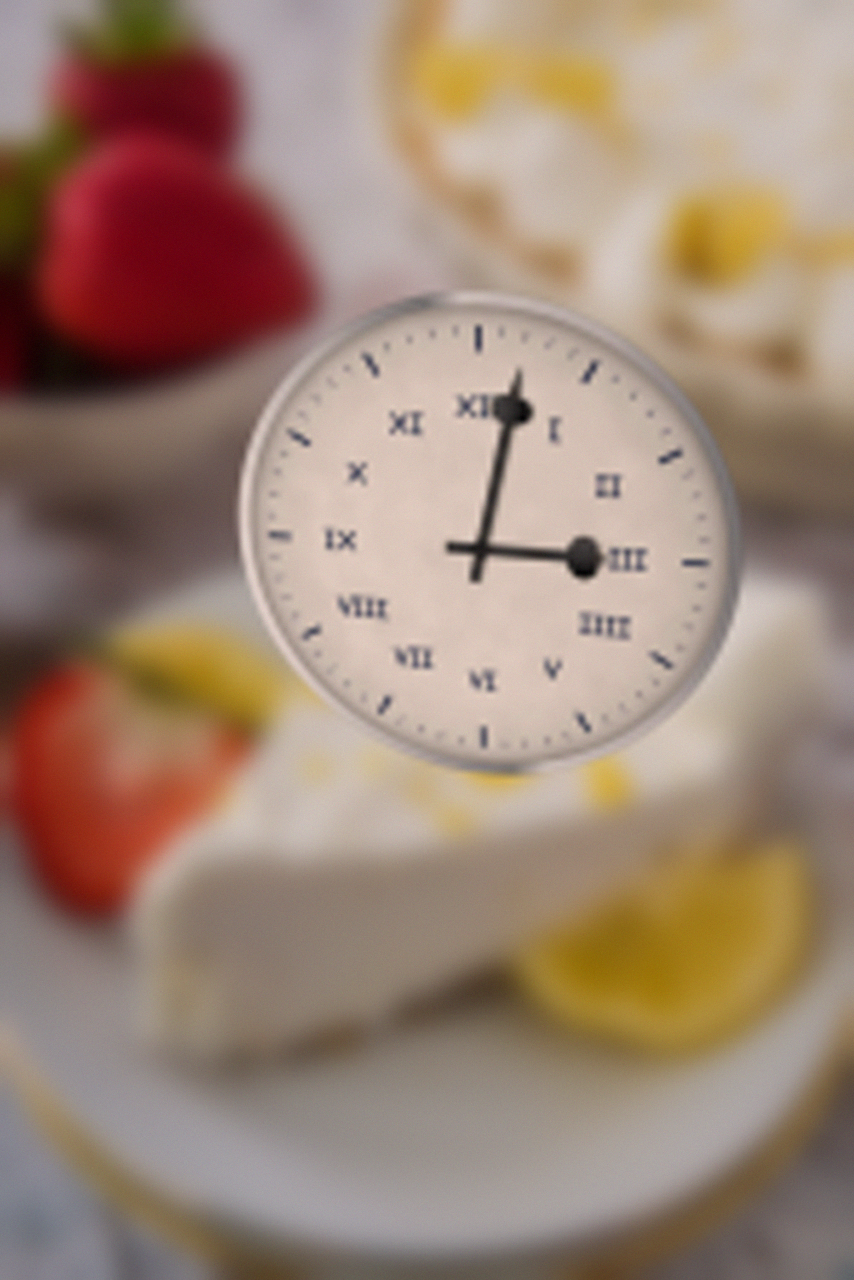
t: 3:02
